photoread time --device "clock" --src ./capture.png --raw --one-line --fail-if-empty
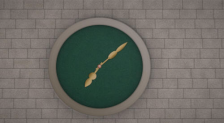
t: 7:08
